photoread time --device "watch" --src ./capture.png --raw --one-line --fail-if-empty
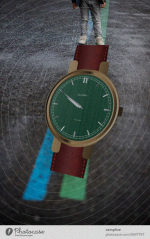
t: 9:50
